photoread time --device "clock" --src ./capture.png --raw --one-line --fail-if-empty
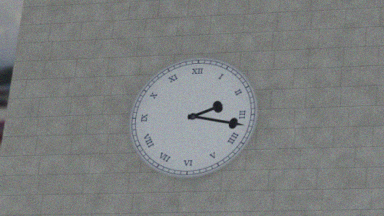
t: 2:17
